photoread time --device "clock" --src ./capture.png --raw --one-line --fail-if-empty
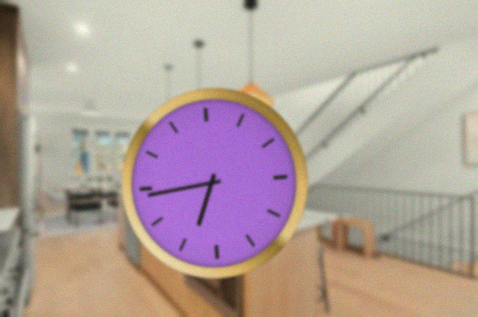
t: 6:44
